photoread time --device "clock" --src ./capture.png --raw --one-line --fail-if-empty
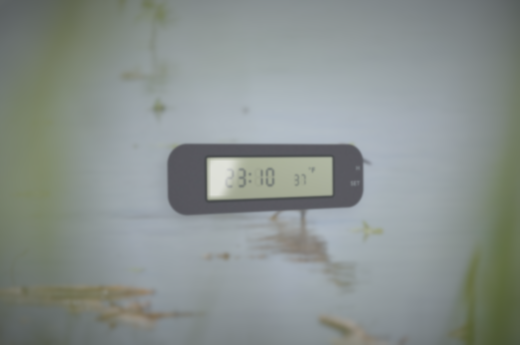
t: 23:10
